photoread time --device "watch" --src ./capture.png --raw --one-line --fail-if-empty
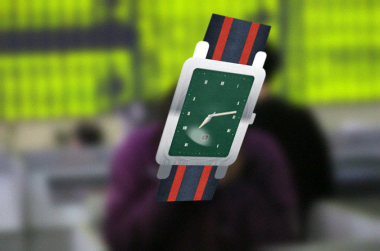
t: 7:13
